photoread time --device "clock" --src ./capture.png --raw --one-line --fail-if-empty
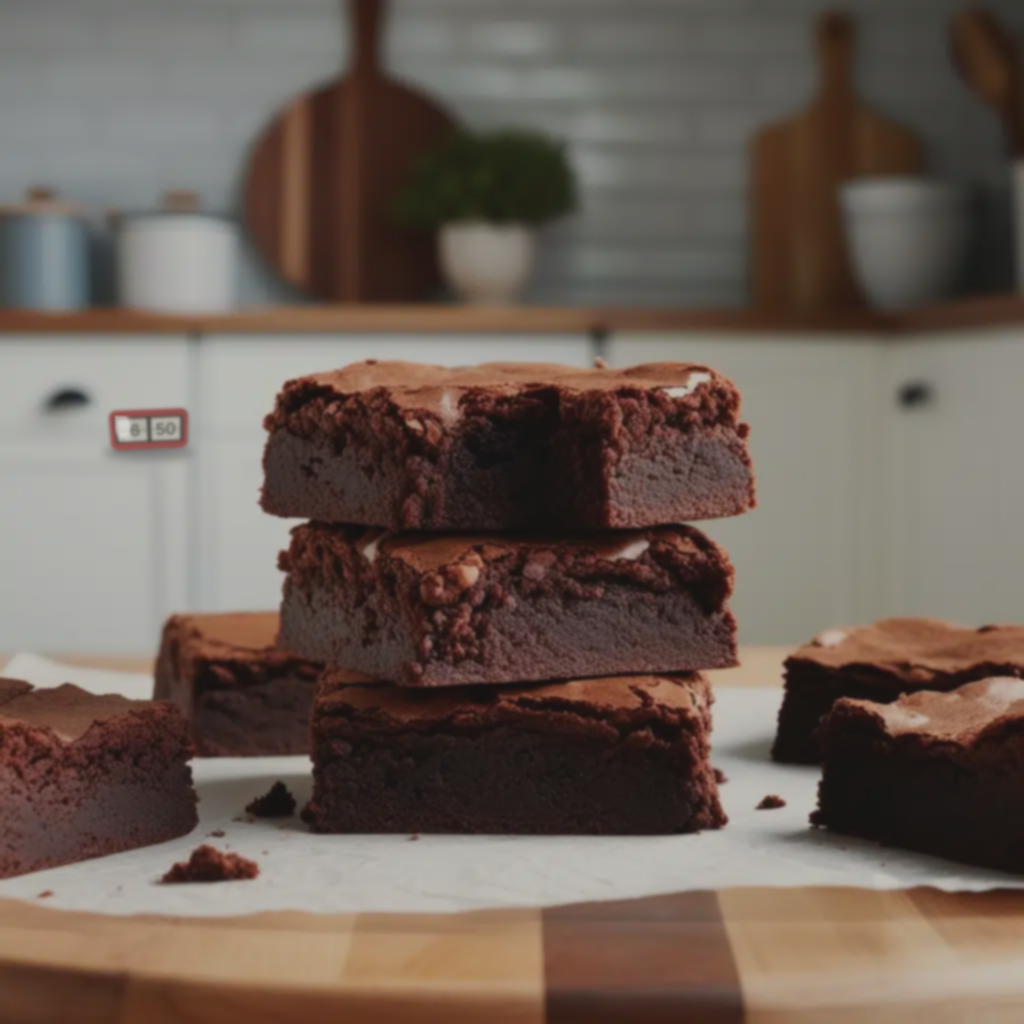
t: 6:50
